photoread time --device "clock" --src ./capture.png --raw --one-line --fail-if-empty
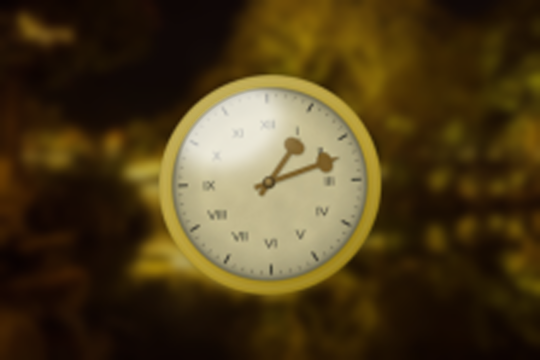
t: 1:12
